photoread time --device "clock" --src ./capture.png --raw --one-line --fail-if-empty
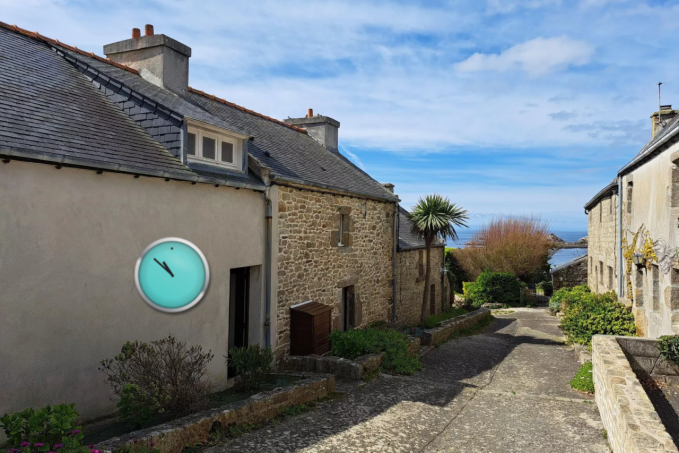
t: 10:52
